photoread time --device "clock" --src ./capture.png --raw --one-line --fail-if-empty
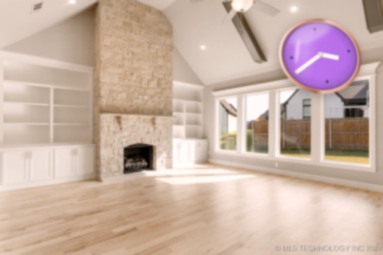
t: 3:40
